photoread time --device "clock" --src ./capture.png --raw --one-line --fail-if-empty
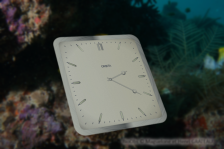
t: 2:21
